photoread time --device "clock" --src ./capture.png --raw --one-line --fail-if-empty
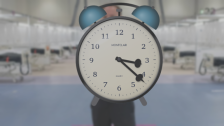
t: 3:22
